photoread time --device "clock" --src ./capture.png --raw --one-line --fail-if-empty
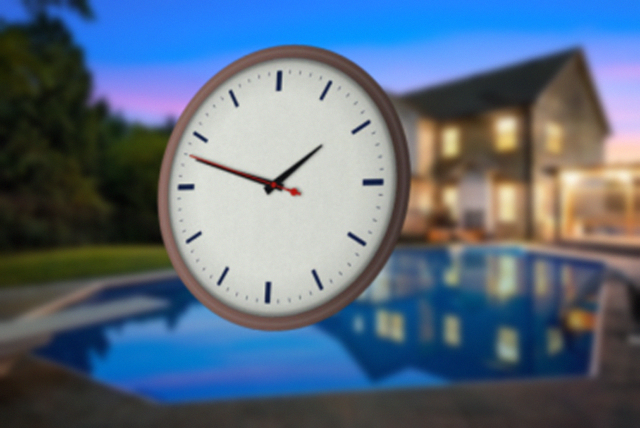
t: 1:47:48
